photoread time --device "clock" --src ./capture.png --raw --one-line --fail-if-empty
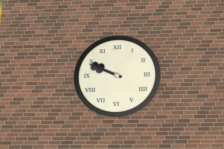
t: 9:49
